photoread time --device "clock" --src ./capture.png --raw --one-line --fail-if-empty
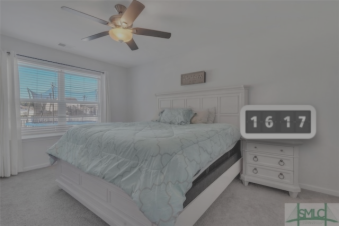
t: 16:17
